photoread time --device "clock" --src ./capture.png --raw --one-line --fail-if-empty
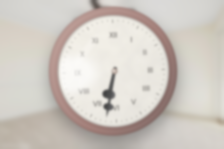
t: 6:32
